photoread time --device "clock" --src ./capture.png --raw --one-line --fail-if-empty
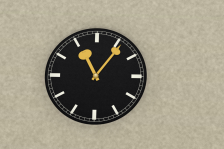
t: 11:06
